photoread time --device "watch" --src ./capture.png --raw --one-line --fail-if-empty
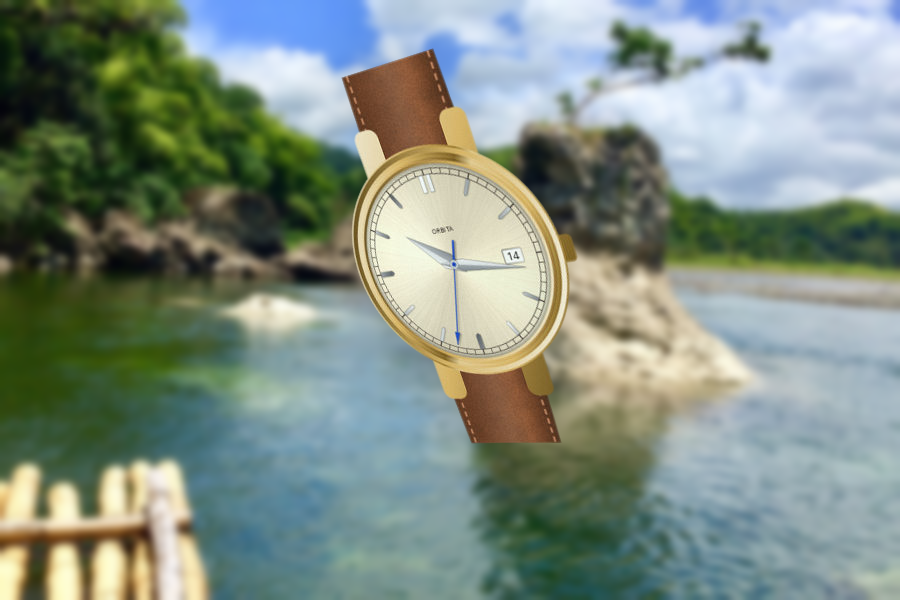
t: 10:16:33
